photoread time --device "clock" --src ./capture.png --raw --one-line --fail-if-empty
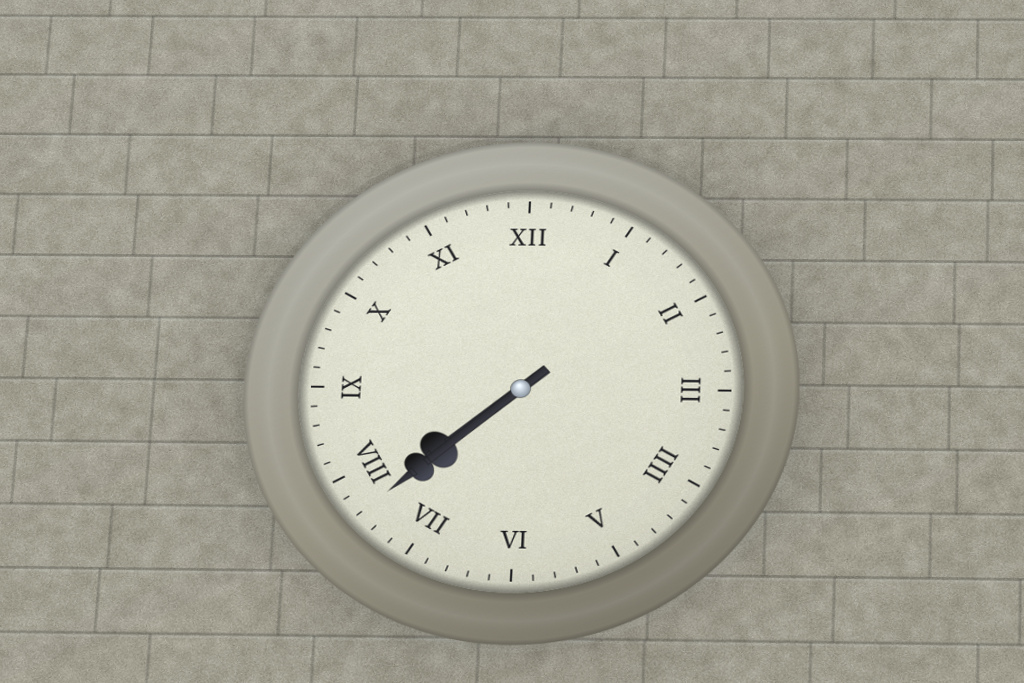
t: 7:38
